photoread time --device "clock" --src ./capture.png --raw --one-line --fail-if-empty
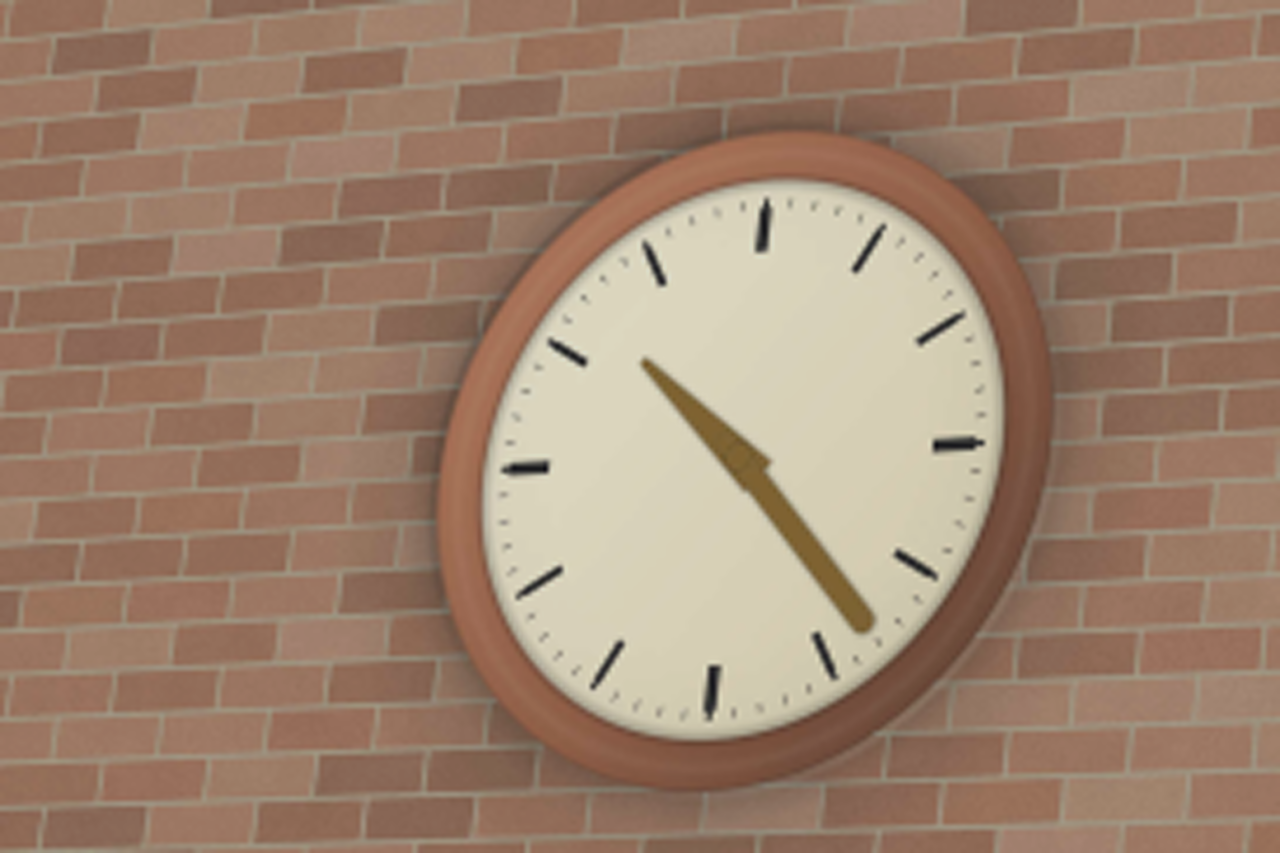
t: 10:23
